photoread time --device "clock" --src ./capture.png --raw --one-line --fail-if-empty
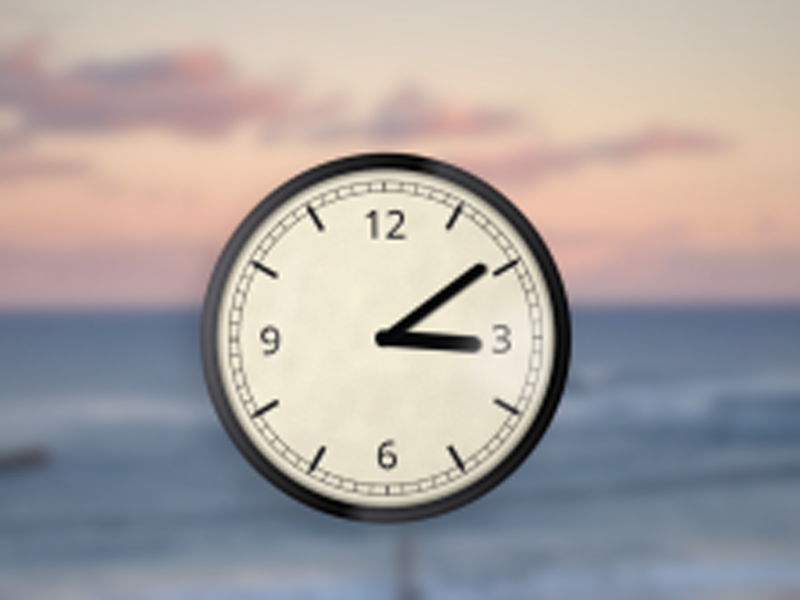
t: 3:09
